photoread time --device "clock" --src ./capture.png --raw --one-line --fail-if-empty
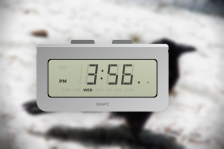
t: 3:56
